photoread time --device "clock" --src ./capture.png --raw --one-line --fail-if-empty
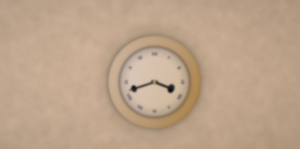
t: 3:42
